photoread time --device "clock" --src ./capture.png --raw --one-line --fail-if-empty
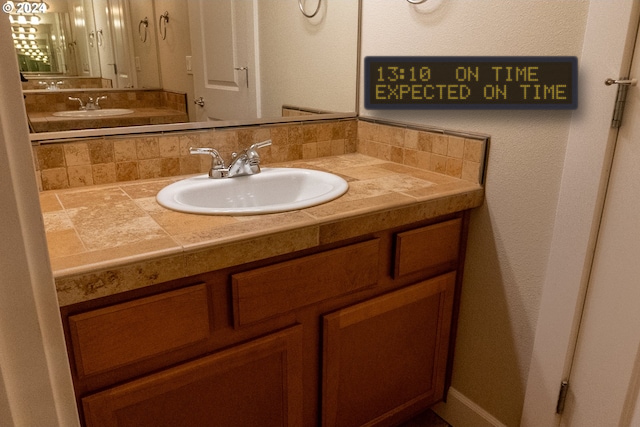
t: 13:10
